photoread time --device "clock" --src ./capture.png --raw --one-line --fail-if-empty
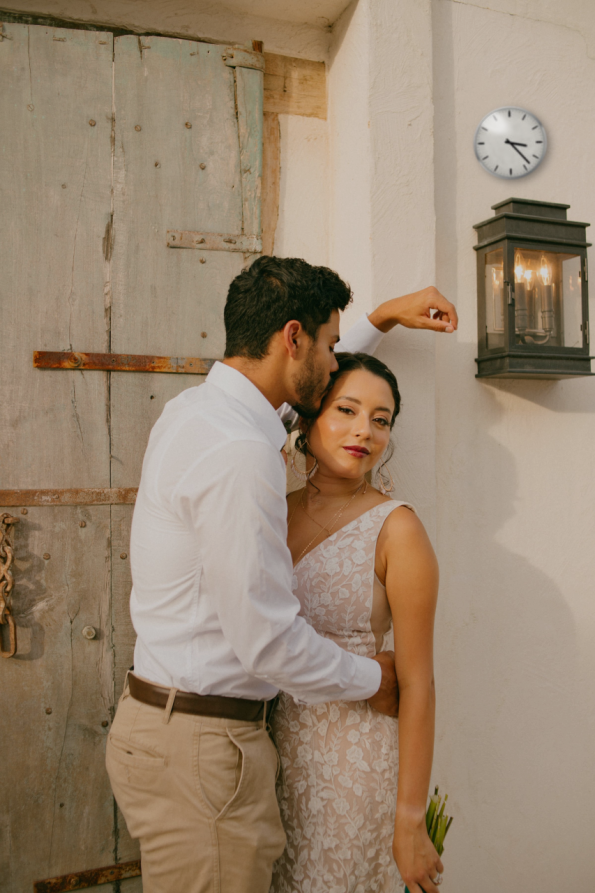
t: 3:23
